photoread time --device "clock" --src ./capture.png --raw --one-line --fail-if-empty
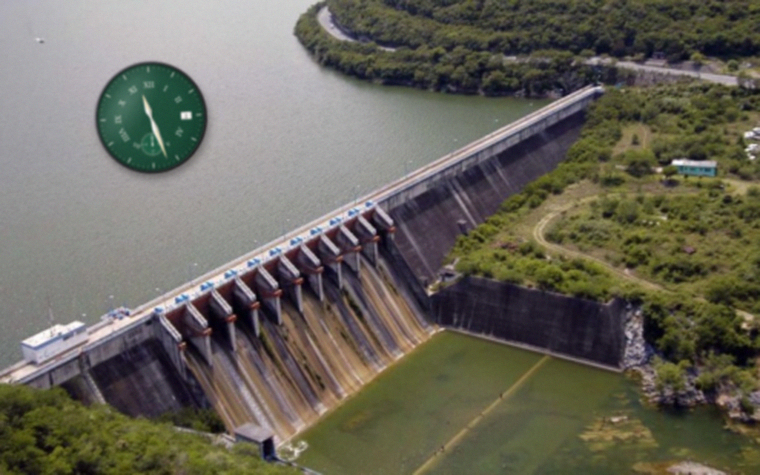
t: 11:27
